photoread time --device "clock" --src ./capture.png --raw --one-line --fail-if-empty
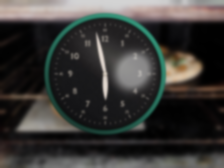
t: 5:58
